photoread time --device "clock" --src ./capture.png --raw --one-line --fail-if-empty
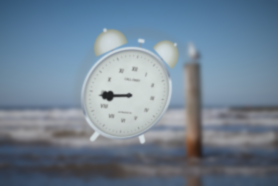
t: 8:44
